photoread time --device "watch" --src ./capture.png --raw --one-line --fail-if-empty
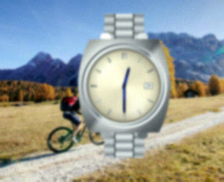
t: 12:30
